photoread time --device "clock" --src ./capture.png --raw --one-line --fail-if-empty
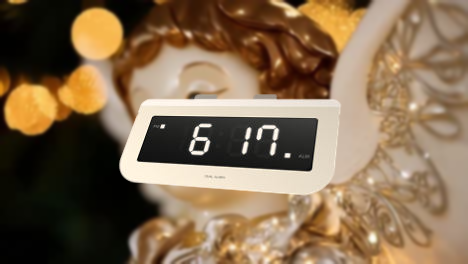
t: 6:17
